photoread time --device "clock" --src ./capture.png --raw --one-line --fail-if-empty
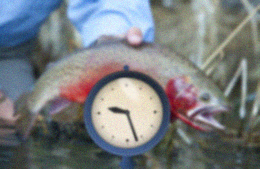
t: 9:27
